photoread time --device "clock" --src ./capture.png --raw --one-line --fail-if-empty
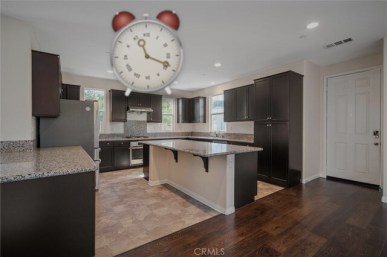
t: 11:19
